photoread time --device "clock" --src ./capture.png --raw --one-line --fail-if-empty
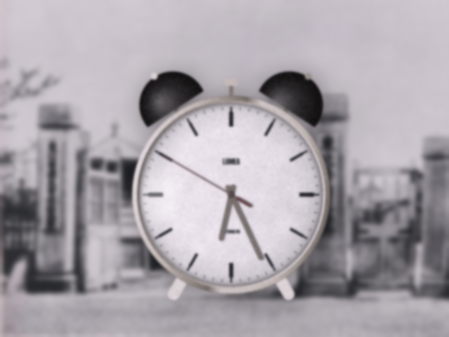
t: 6:25:50
